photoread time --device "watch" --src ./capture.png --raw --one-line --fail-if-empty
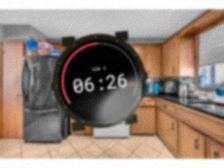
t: 6:26
